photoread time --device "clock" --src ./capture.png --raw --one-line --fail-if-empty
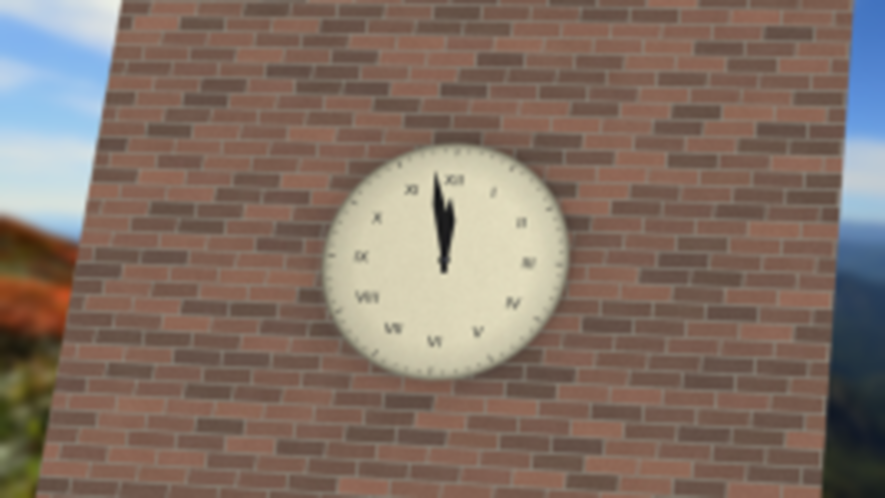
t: 11:58
